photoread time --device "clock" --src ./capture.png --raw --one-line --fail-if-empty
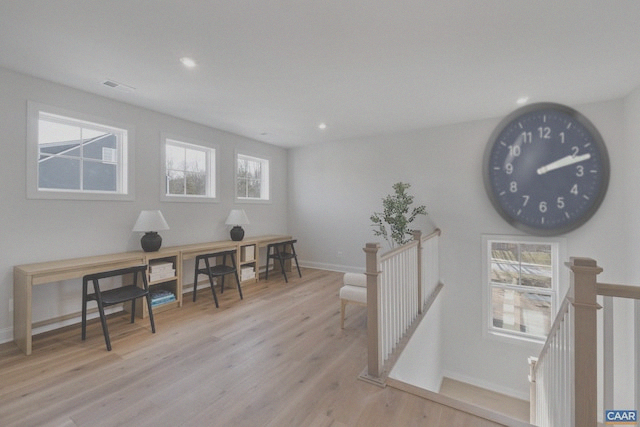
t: 2:12
